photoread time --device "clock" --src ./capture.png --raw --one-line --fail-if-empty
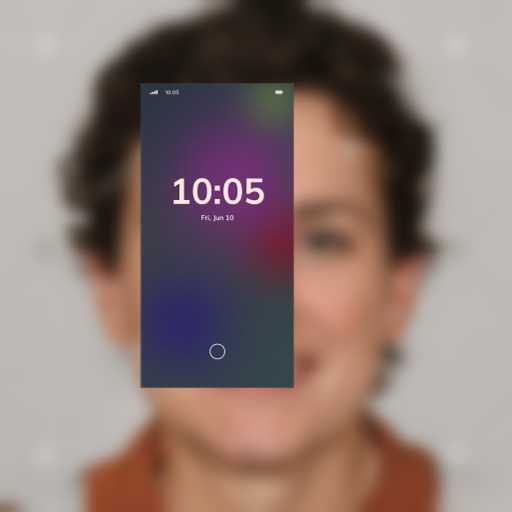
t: 10:05
